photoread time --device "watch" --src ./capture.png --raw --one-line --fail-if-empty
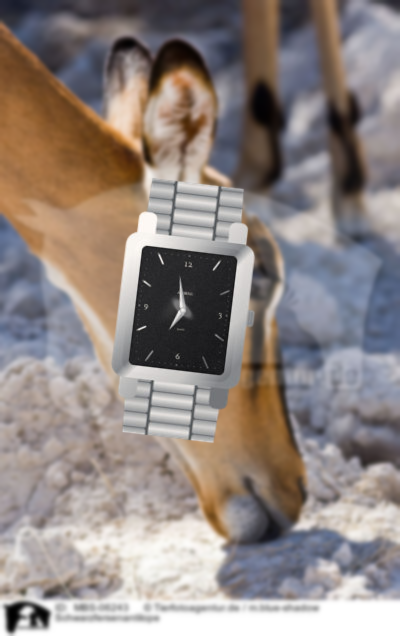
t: 6:58
